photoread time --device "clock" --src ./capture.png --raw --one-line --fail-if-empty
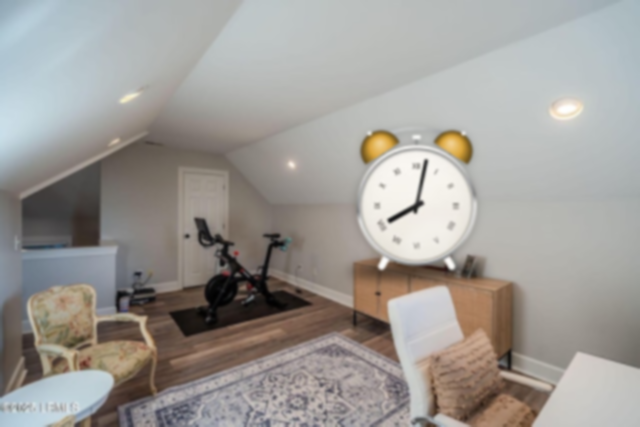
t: 8:02
